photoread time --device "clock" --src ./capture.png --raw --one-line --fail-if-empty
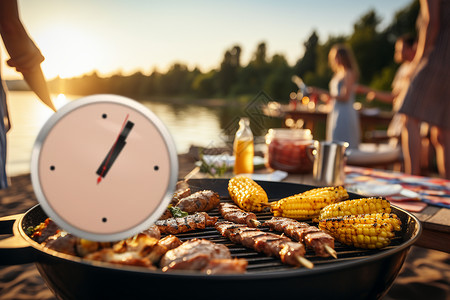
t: 1:05:04
